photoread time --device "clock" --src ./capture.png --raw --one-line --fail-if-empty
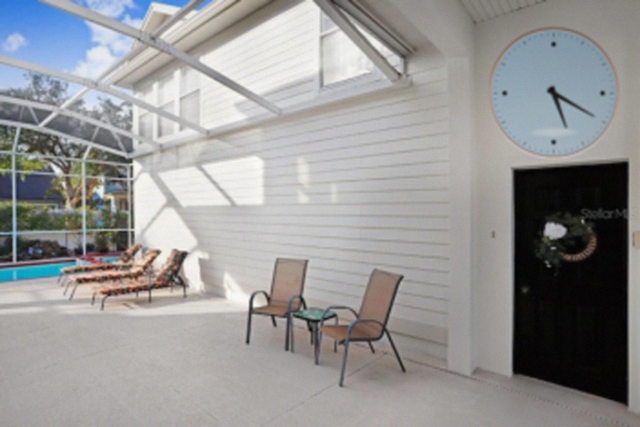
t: 5:20
